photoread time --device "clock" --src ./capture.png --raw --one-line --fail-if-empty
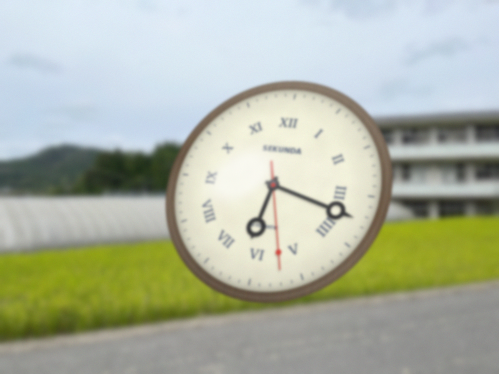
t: 6:17:27
